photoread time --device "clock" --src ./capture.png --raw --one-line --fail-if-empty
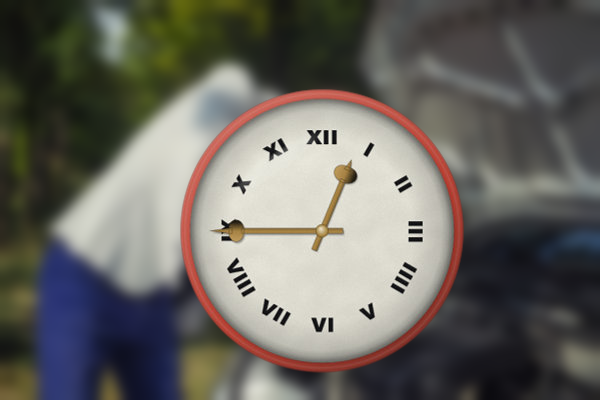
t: 12:45
